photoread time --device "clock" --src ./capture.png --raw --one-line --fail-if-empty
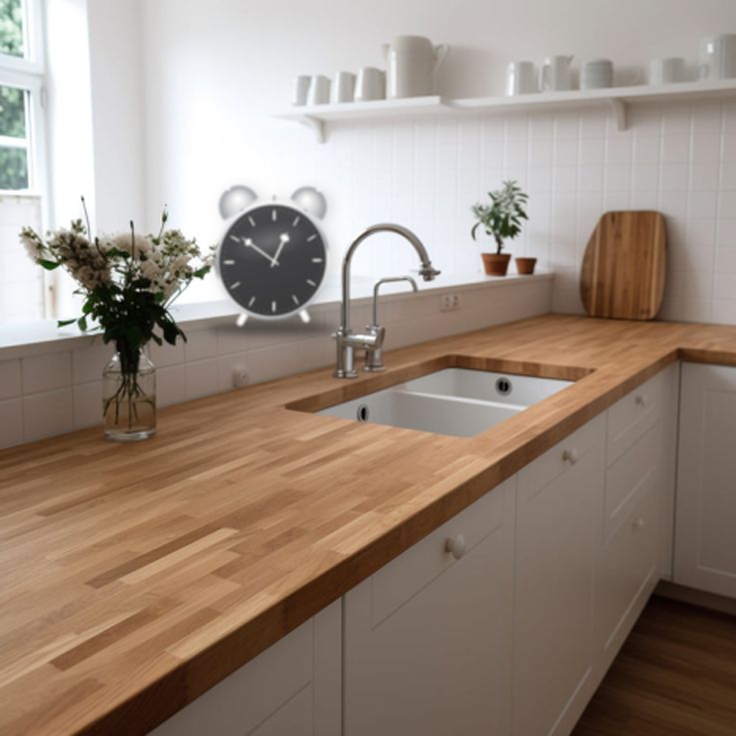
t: 12:51
